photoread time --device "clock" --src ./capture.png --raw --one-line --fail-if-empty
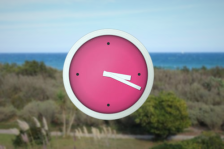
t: 3:19
